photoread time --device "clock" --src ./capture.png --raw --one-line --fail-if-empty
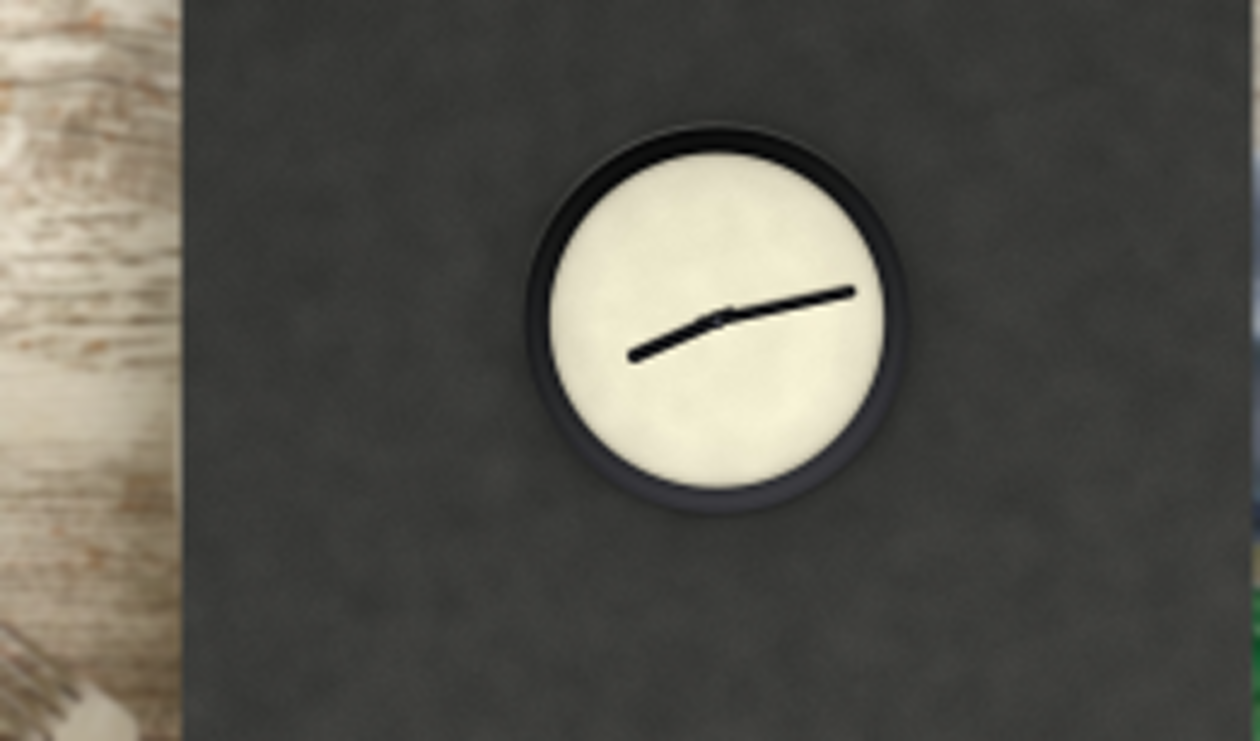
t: 8:13
